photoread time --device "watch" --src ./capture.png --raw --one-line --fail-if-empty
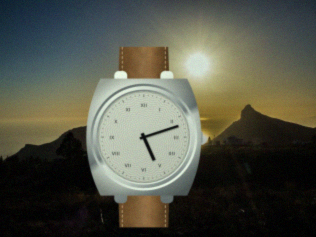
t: 5:12
